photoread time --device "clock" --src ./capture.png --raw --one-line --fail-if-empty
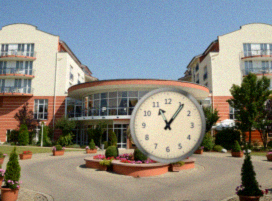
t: 11:06
